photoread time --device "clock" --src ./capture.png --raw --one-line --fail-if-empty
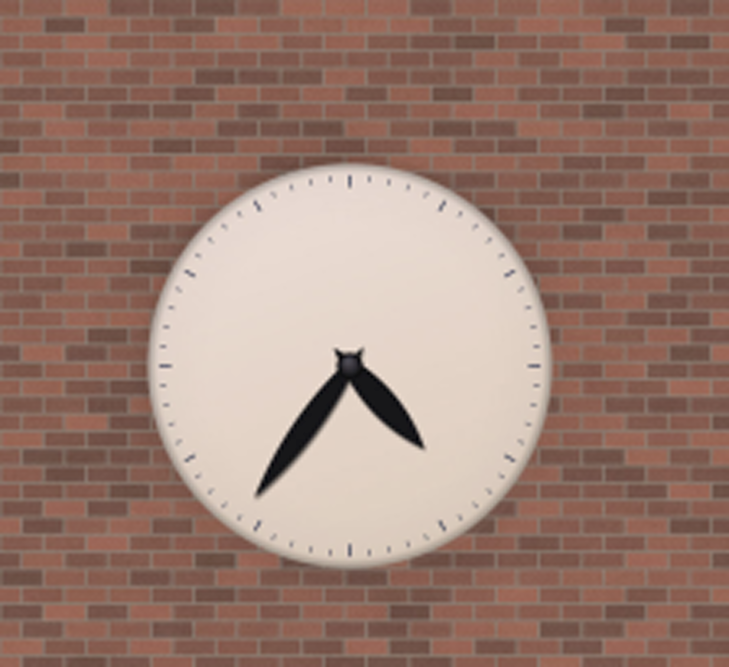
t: 4:36
